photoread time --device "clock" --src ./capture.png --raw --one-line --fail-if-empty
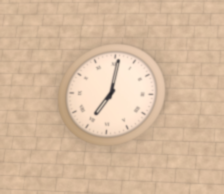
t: 7:01
